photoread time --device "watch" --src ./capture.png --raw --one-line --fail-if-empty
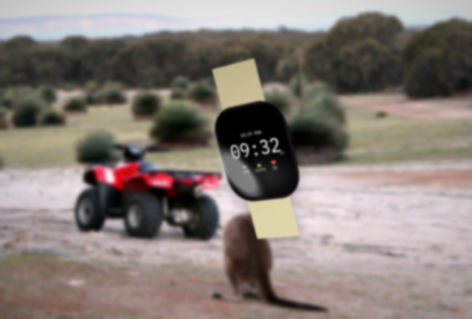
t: 9:32
